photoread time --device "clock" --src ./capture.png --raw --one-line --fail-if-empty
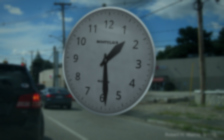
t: 1:29
